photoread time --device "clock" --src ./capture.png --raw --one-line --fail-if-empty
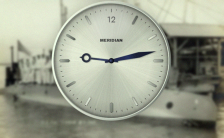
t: 9:13
